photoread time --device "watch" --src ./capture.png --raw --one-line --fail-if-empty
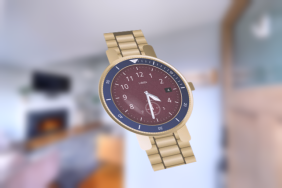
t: 4:31
